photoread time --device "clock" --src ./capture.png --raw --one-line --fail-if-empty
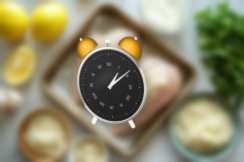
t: 1:09
